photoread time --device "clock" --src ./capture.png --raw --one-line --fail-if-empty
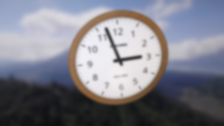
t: 2:57
